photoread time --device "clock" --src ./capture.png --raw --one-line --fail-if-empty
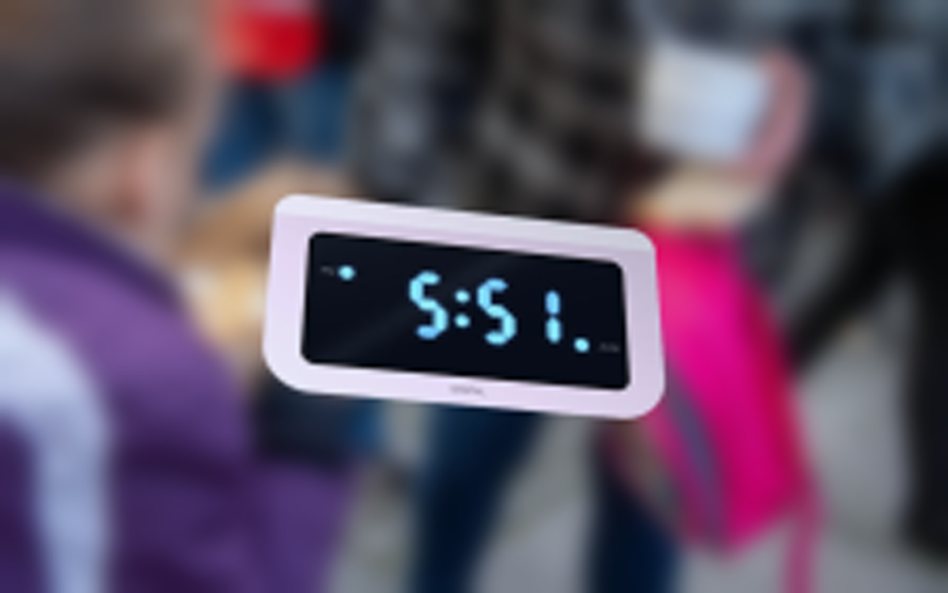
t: 5:51
